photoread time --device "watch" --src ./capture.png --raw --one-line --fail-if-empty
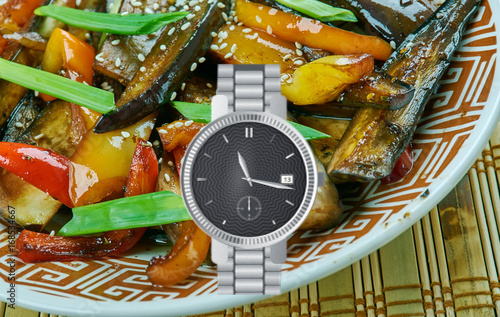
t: 11:17
